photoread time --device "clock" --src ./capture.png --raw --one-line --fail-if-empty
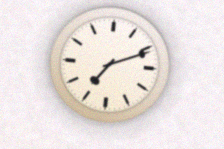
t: 7:11
